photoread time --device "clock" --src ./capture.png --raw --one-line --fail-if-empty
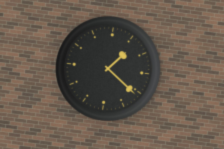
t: 1:21
